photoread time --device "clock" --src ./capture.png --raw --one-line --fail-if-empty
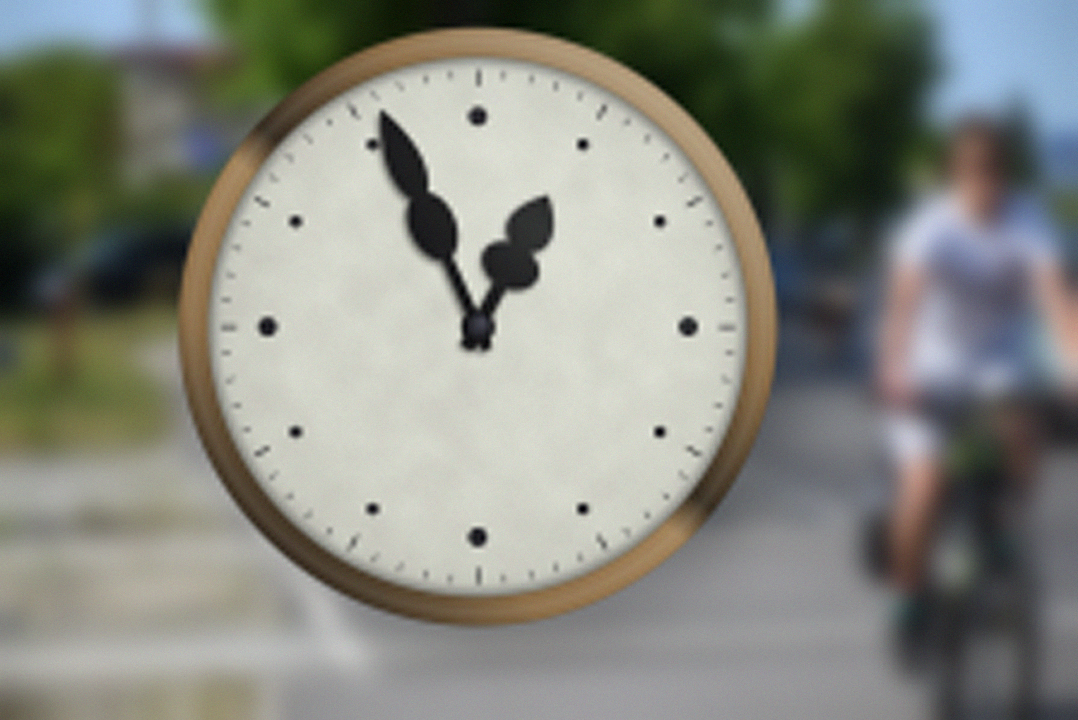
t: 12:56
